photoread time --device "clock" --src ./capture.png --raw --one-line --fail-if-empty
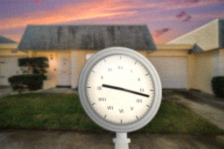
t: 9:17
